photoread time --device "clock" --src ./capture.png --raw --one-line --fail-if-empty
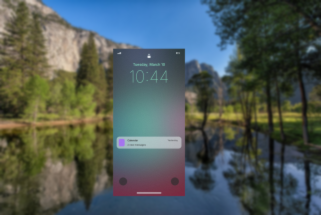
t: 10:44
